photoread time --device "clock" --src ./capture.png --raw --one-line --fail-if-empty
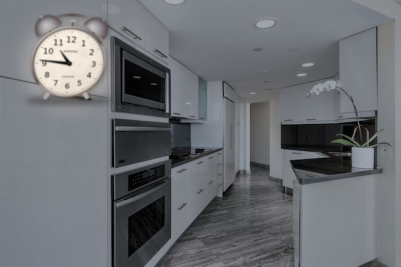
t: 10:46
